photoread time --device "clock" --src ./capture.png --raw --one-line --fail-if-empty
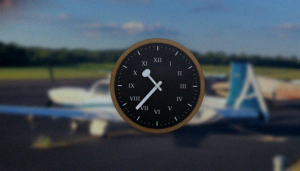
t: 10:37
